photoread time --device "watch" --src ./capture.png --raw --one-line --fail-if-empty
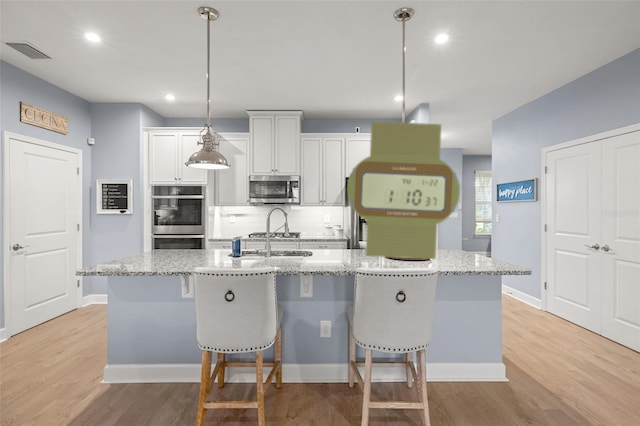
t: 1:10
